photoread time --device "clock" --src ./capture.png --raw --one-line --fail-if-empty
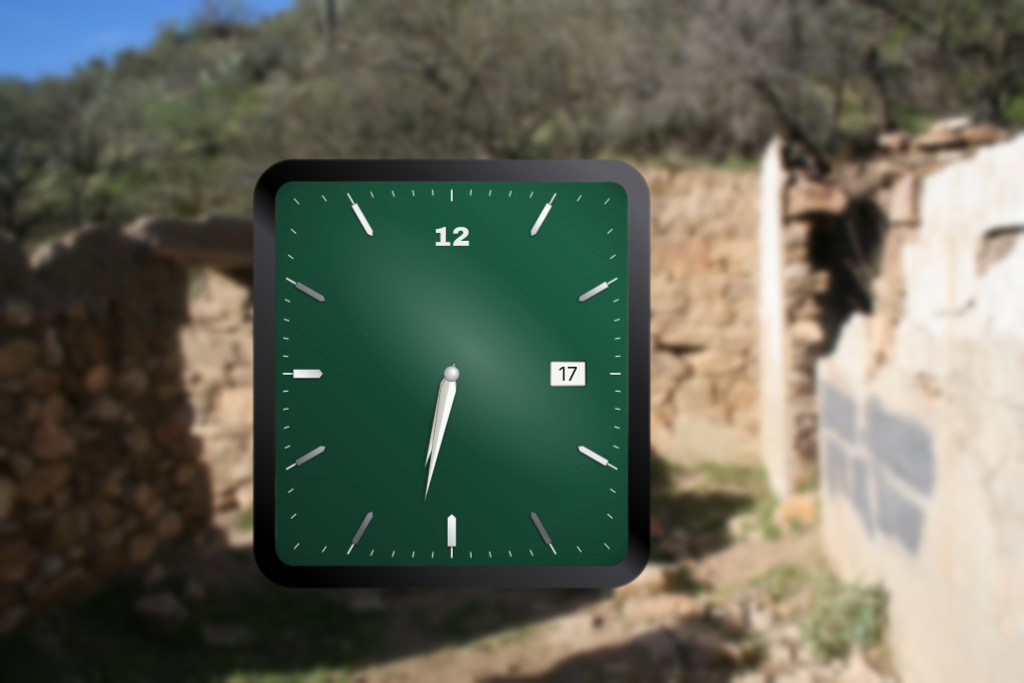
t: 6:32
